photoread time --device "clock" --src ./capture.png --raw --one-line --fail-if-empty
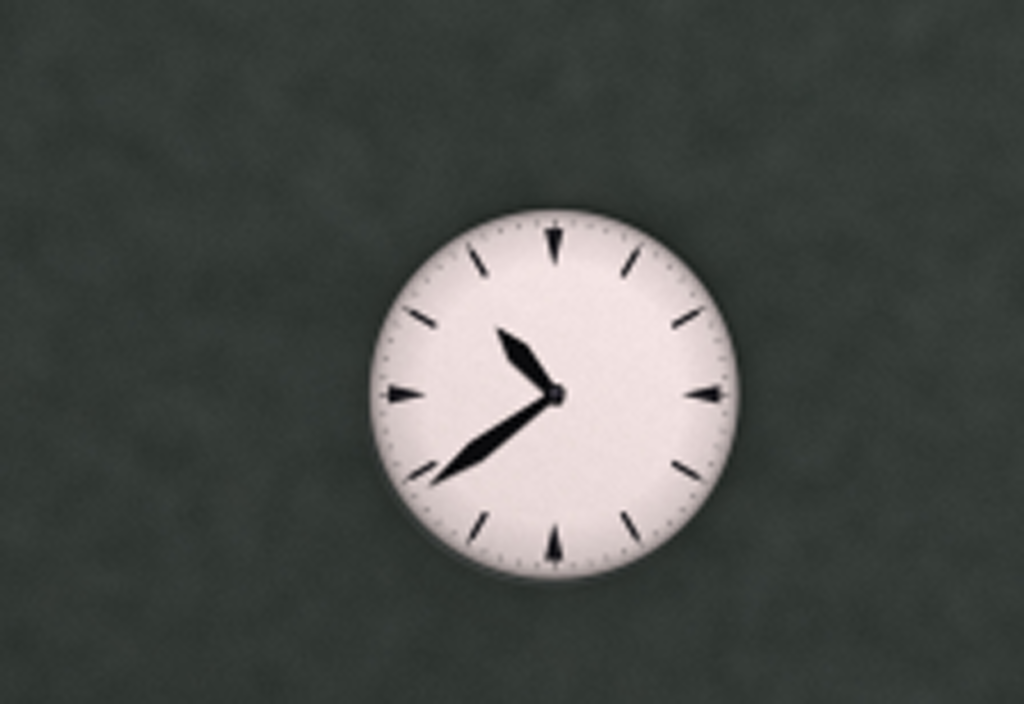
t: 10:39
